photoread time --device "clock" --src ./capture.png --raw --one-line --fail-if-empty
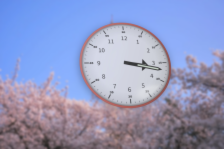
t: 3:17
